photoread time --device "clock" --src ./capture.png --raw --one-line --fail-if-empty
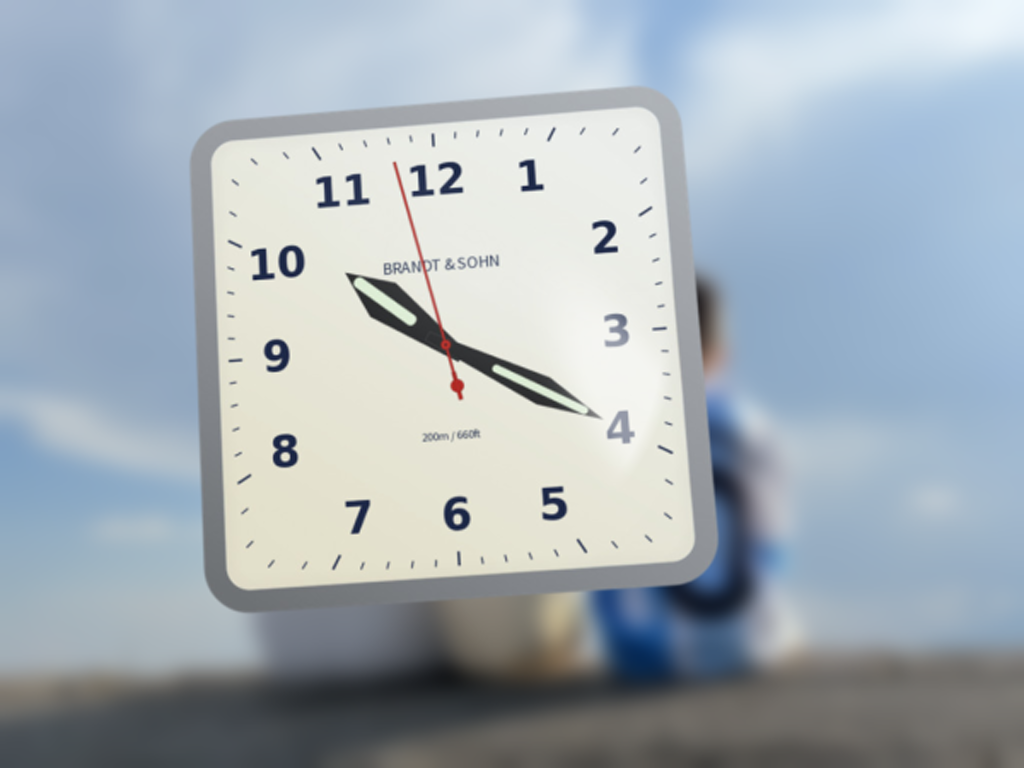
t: 10:19:58
